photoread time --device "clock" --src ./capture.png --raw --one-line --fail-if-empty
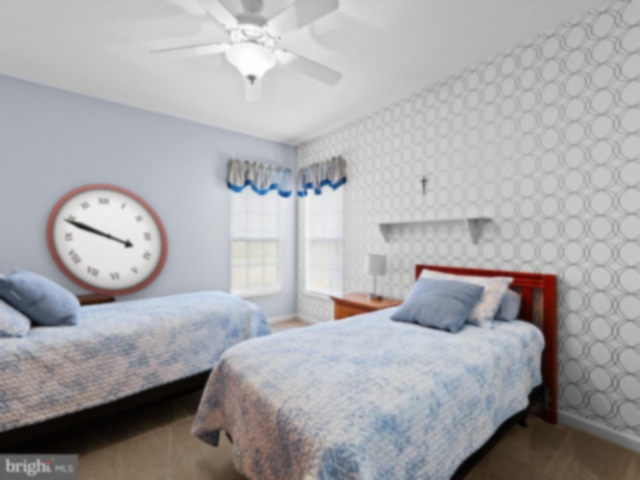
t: 3:49
